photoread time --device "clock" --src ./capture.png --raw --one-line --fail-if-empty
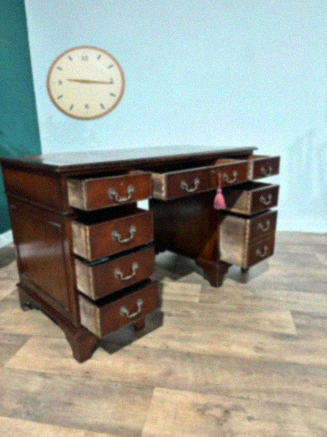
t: 9:16
